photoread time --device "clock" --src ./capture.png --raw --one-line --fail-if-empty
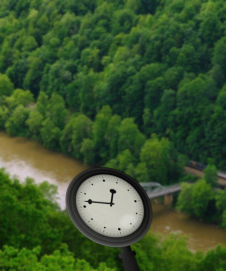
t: 12:47
